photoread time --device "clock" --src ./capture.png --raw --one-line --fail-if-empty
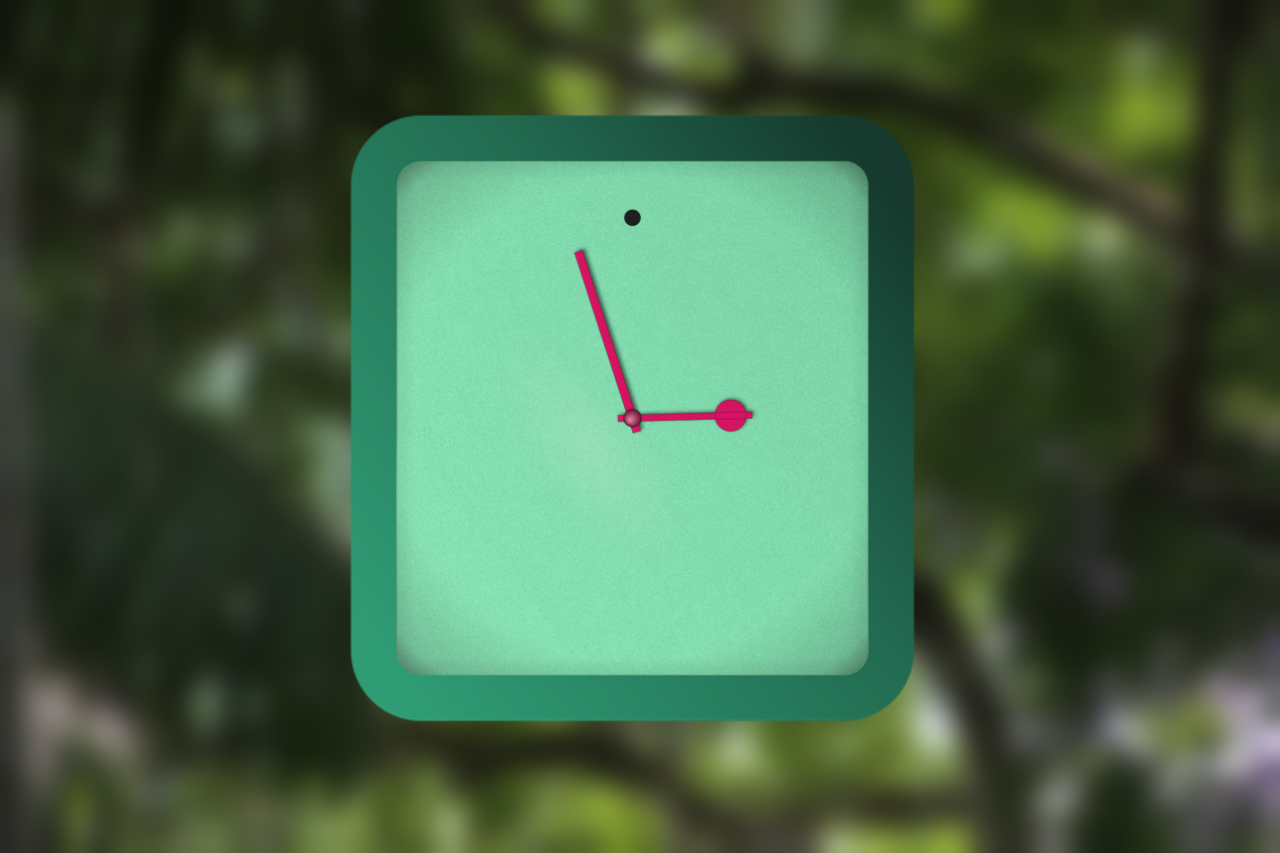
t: 2:57
